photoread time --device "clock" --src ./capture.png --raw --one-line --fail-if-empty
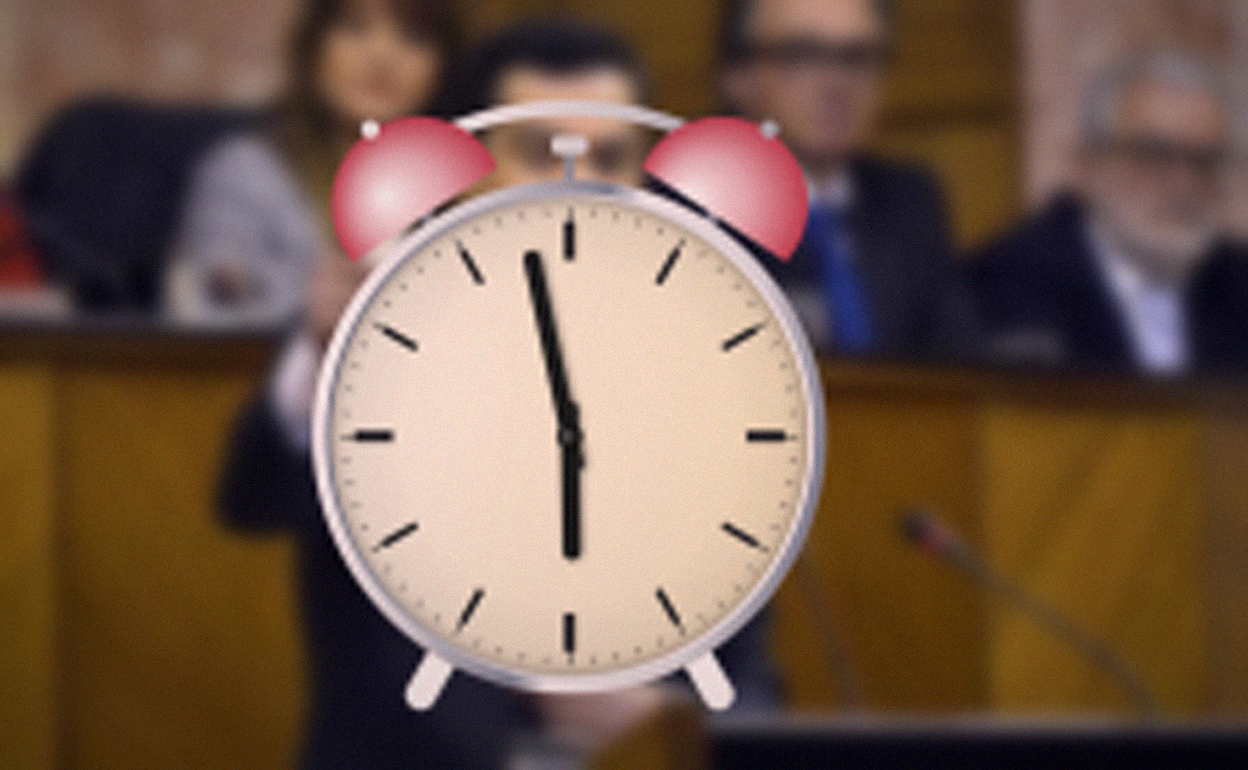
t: 5:58
